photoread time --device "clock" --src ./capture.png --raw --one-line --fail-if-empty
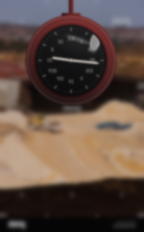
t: 9:16
